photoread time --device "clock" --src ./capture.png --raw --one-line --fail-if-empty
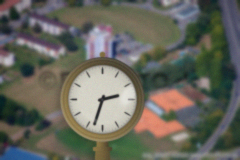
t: 2:33
